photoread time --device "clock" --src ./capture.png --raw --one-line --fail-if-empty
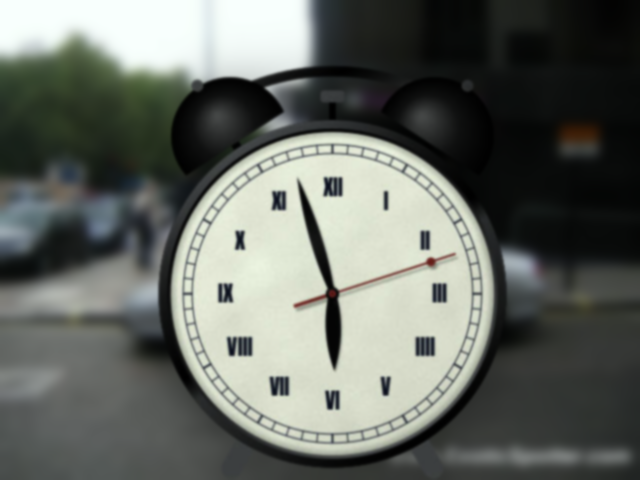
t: 5:57:12
